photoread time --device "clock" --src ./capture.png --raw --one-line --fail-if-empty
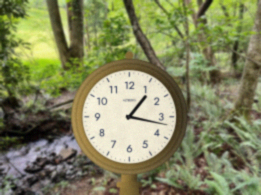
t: 1:17
